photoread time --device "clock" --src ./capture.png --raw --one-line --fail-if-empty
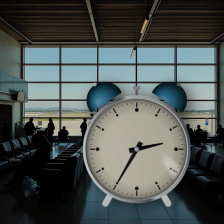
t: 2:35
